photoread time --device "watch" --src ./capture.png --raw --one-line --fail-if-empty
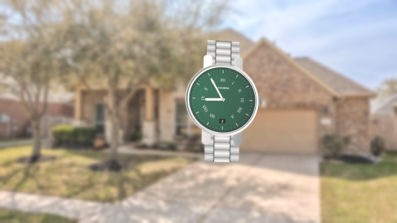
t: 8:55
